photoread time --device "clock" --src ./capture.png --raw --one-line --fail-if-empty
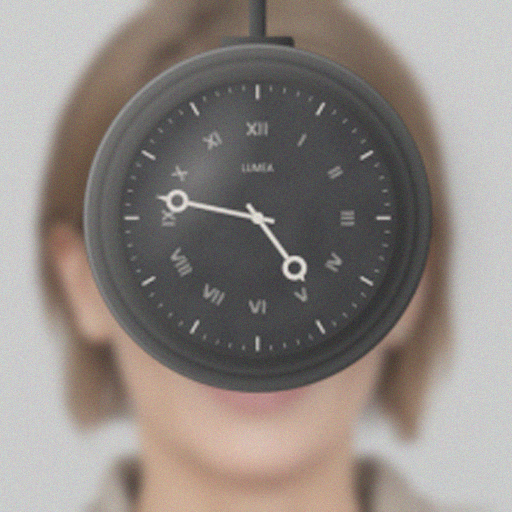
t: 4:47
